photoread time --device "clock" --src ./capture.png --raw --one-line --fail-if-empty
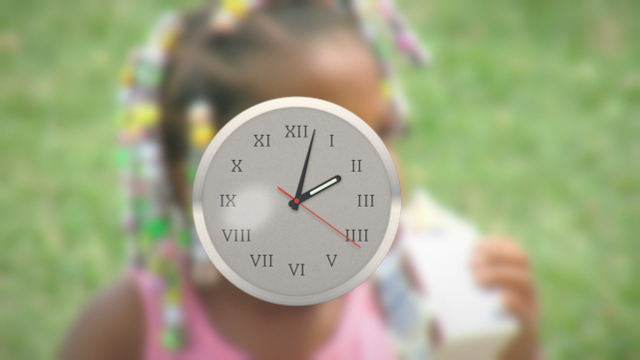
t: 2:02:21
